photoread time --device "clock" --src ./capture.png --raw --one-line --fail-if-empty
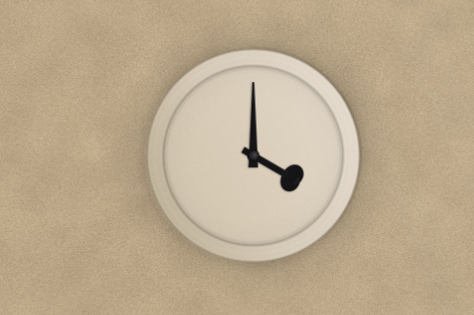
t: 4:00
